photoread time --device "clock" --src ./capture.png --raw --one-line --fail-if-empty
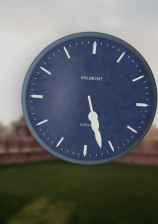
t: 5:27
